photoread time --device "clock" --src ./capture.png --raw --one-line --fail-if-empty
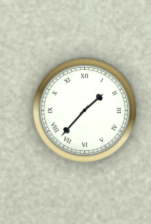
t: 1:37
